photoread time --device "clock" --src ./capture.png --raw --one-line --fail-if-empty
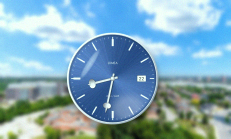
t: 8:32
